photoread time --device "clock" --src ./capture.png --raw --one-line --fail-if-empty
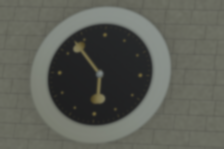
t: 5:53
